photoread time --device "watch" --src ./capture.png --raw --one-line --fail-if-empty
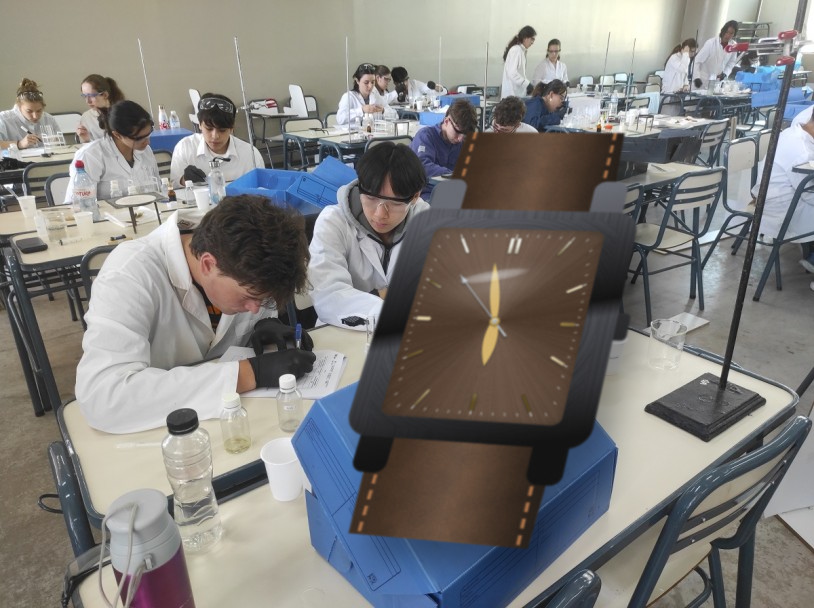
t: 5:57:53
